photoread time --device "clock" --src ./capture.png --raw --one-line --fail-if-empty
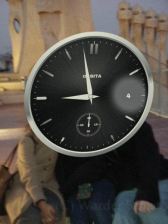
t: 8:58
